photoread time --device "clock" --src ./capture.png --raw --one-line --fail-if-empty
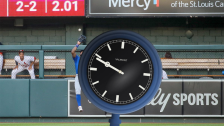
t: 9:49
